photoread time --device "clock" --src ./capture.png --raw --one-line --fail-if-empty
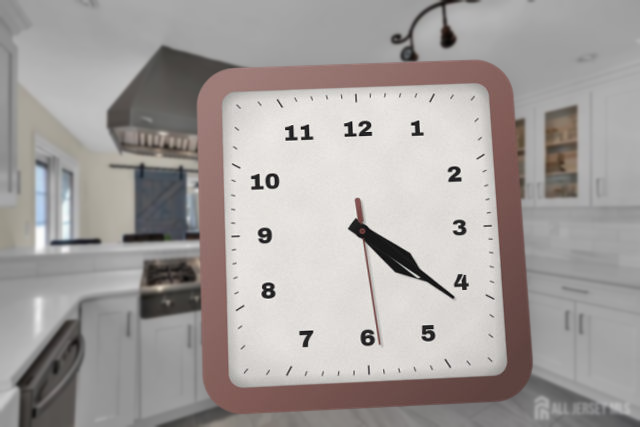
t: 4:21:29
